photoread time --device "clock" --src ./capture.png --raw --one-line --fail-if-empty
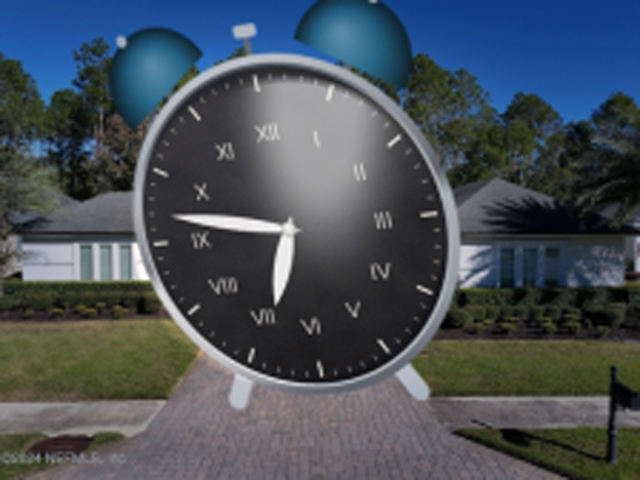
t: 6:47
